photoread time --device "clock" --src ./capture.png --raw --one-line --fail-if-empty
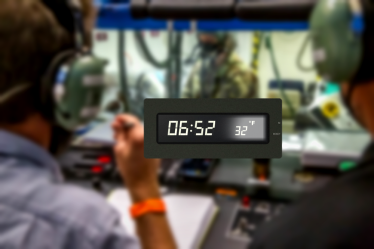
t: 6:52
